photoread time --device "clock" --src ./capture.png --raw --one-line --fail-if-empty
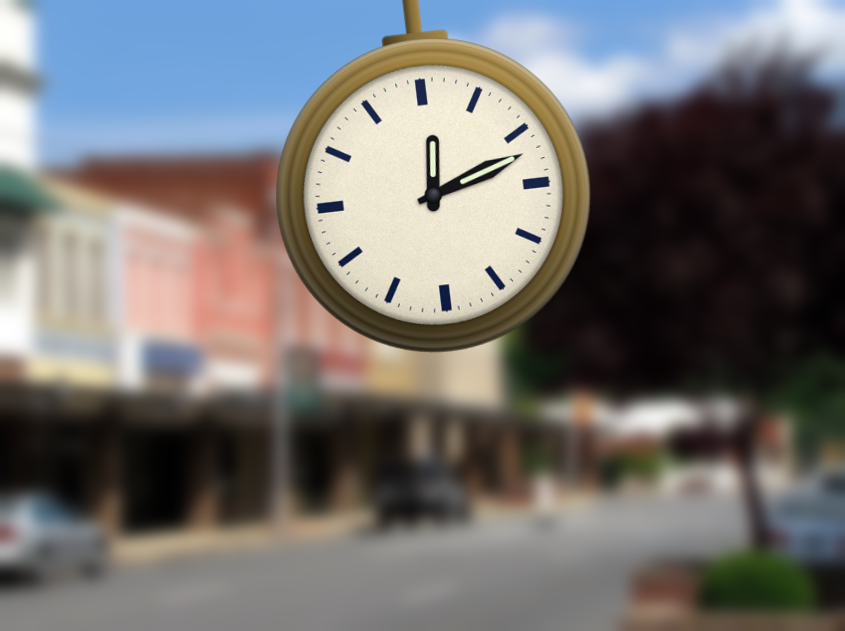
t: 12:12
